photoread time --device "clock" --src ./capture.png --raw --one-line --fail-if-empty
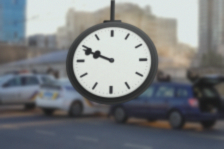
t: 9:49
